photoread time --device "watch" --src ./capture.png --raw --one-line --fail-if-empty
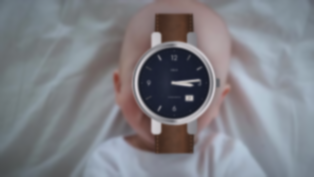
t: 3:14
